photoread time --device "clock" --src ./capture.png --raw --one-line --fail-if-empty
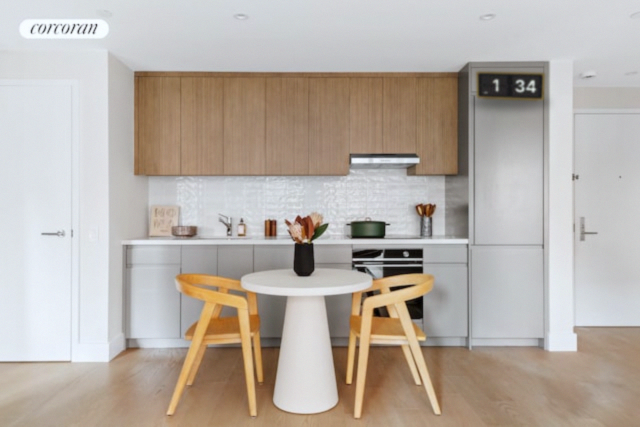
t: 1:34
